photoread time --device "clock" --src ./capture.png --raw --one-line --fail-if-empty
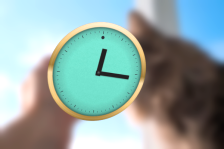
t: 12:16
